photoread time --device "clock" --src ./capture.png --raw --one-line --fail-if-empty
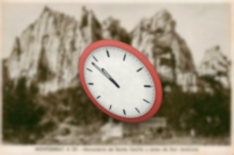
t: 10:53
